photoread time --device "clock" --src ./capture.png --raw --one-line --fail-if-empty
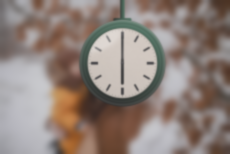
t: 6:00
